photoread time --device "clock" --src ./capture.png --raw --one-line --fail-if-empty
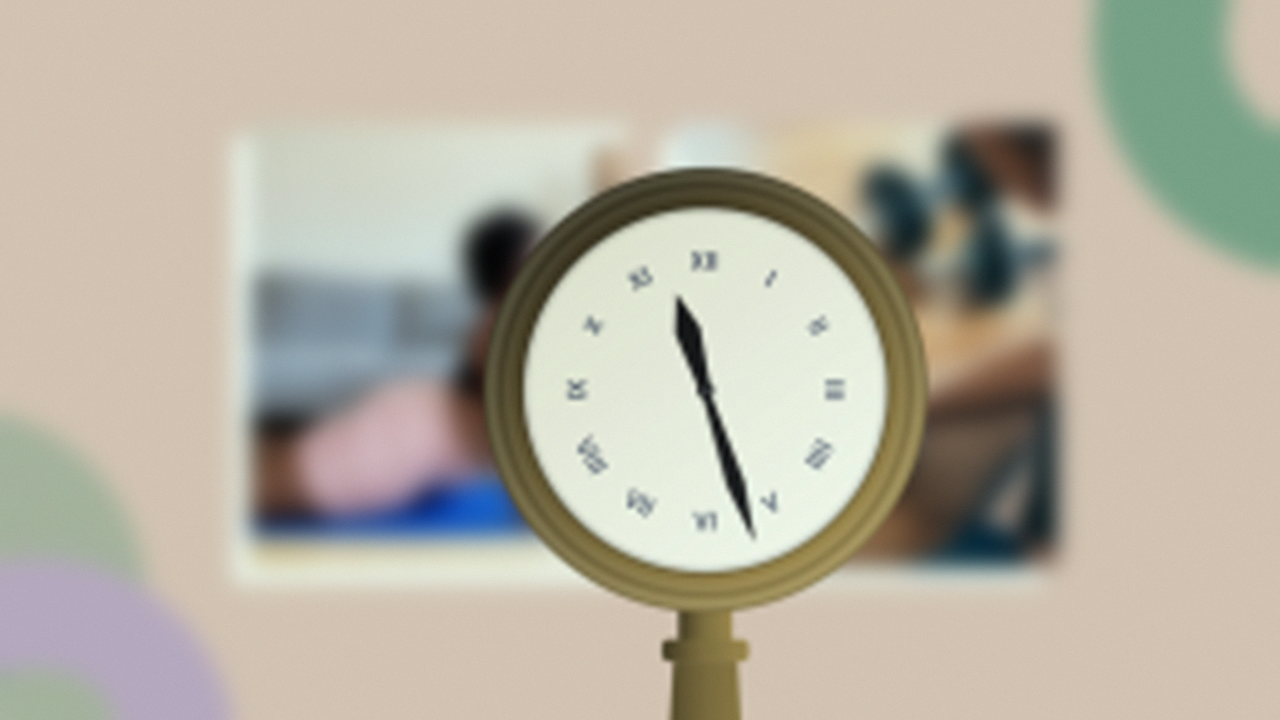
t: 11:27
